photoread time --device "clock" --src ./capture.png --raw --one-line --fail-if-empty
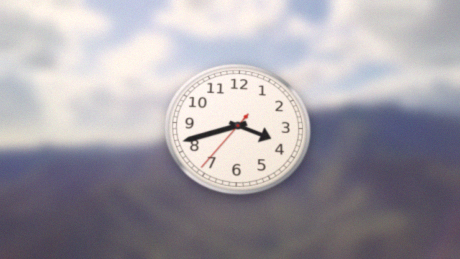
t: 3:41:36
